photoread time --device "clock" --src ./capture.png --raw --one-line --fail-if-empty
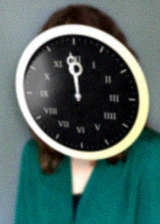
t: 11:59
